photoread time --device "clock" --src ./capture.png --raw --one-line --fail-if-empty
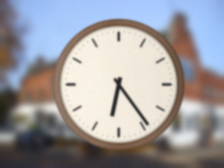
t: 6:24
